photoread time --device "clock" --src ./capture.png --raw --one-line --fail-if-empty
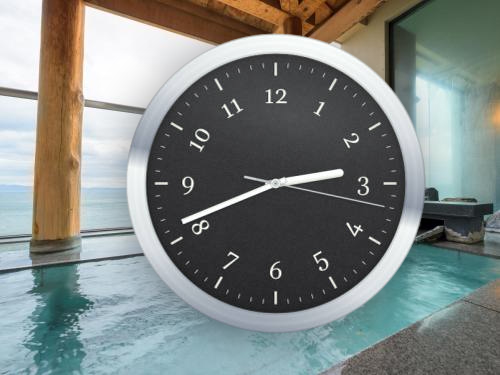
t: 2:41:17
